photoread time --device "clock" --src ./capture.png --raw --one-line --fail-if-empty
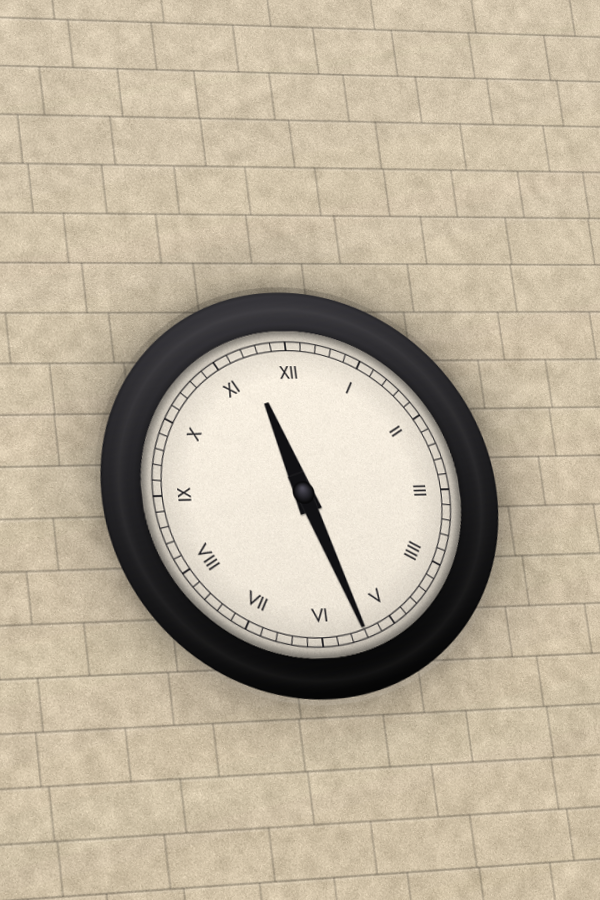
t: 11:27
